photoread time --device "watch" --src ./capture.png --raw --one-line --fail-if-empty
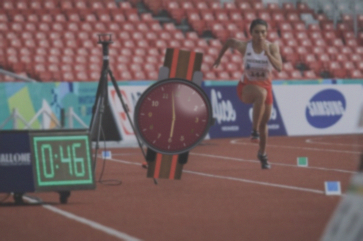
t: 5:58
